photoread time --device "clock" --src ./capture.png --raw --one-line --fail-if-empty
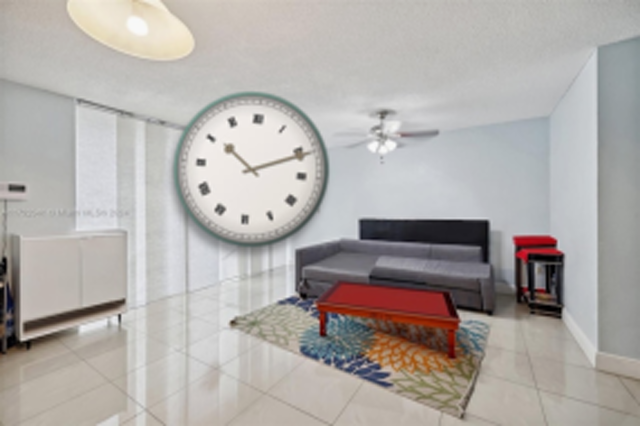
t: 10:11
